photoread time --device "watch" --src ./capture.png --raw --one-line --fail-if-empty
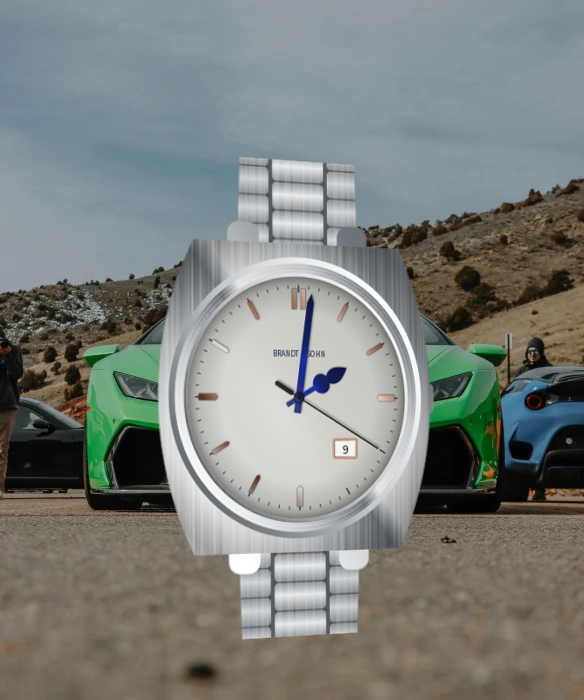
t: 2:01:20
